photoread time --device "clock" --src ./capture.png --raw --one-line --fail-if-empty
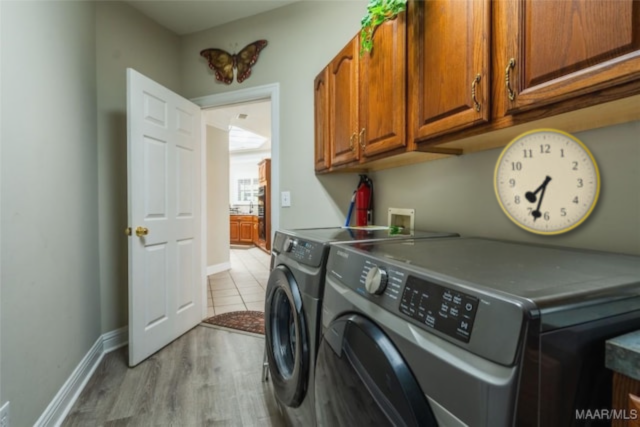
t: 7:33
